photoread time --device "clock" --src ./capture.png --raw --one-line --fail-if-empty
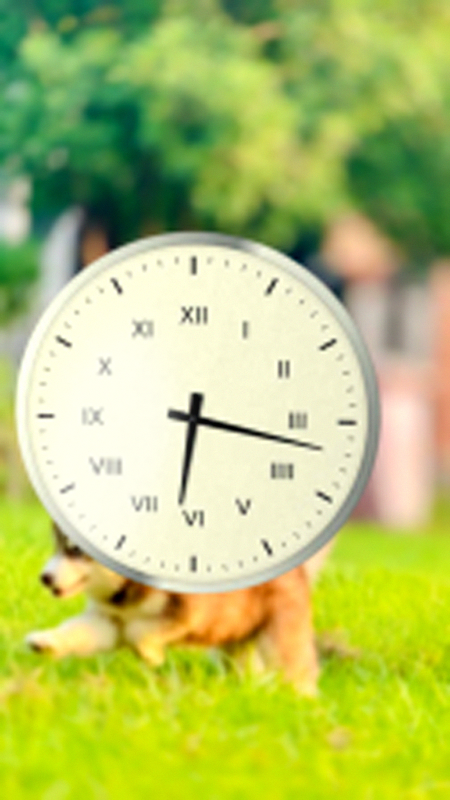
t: 6:17
